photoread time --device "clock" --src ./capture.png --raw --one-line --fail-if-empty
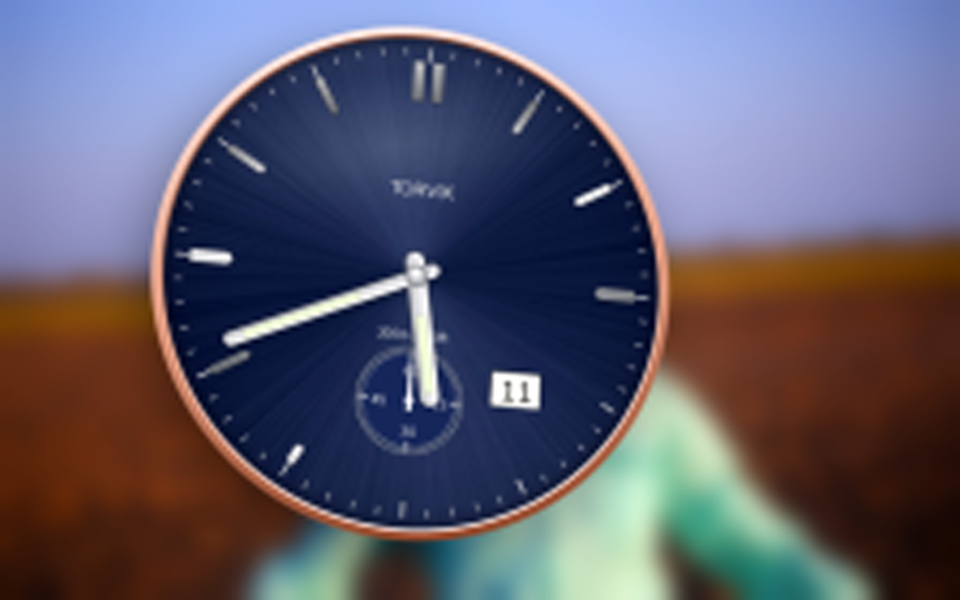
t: 5:41
